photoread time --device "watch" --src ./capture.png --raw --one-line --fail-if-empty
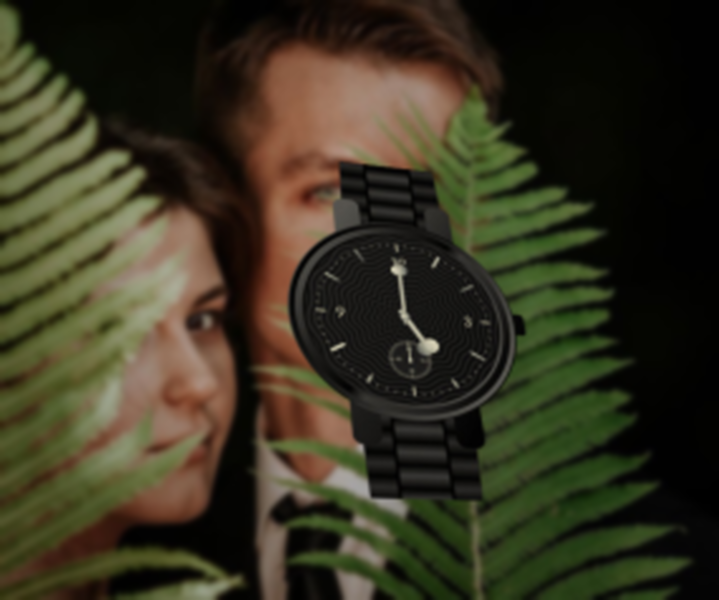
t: 5:00
